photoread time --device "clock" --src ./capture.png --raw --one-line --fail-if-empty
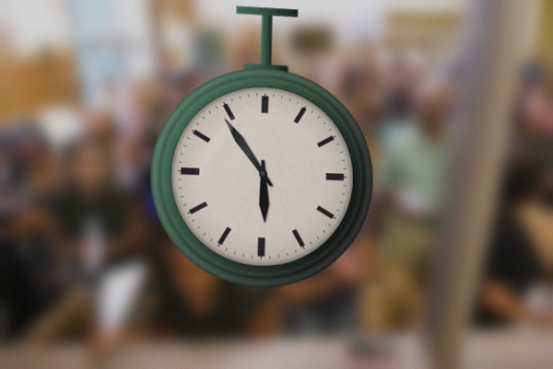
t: 5:54
